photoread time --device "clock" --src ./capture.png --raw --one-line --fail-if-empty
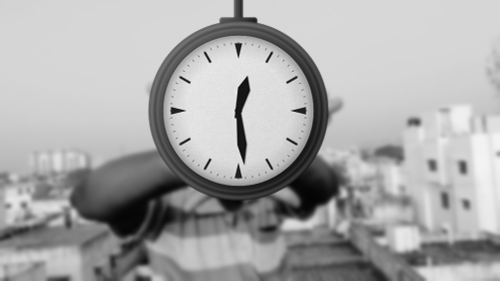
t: 12:29
